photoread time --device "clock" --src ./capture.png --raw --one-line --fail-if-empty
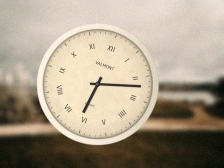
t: 6:12
